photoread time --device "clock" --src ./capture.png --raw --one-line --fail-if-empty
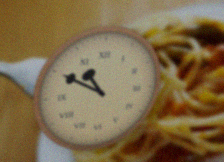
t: 10:50
